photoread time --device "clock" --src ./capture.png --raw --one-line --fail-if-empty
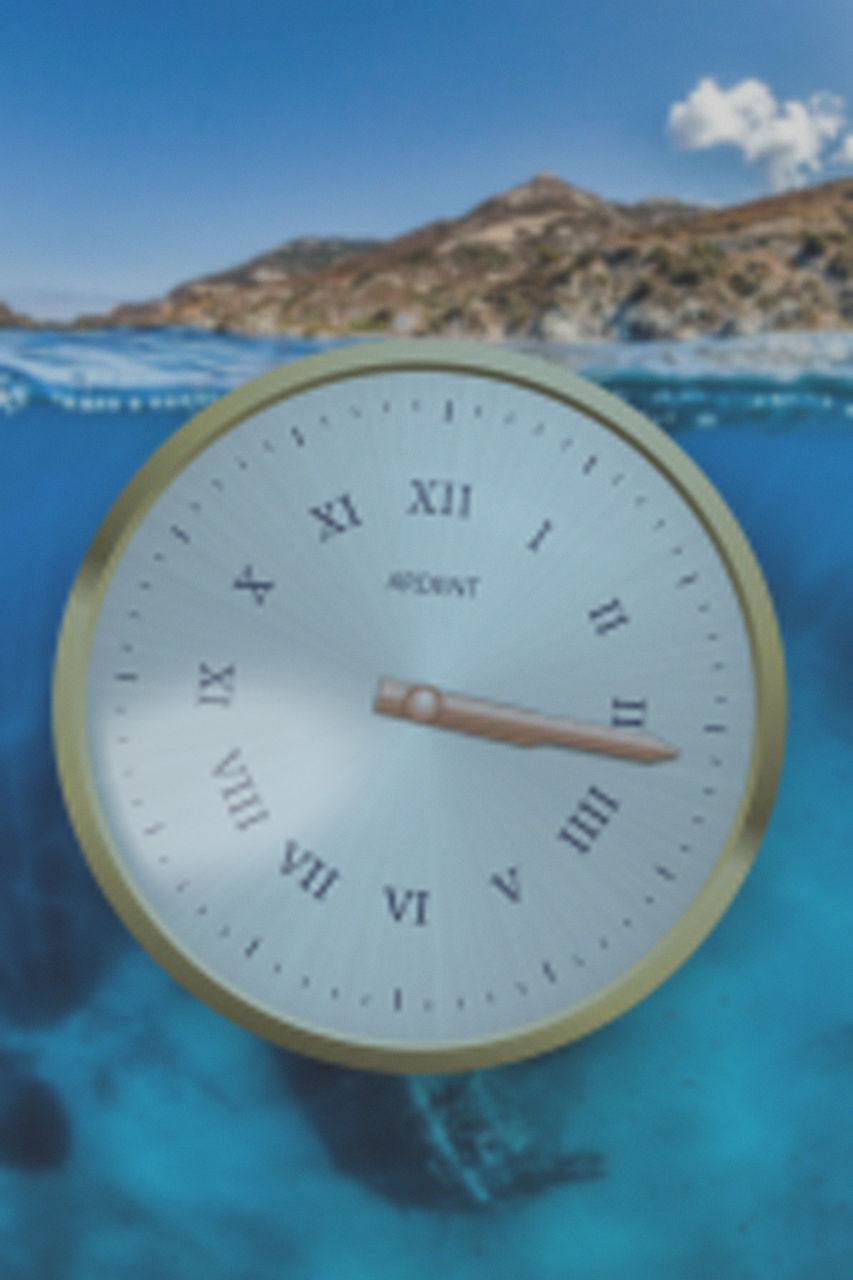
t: 3:16
